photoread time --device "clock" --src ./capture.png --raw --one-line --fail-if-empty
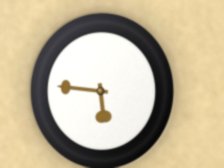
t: 5:46
